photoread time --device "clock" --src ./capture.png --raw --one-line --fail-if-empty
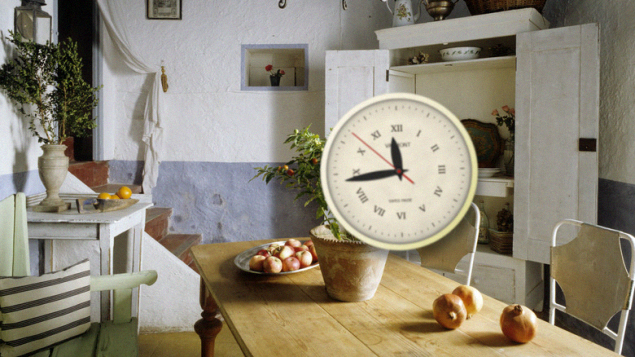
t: 11:43:52
